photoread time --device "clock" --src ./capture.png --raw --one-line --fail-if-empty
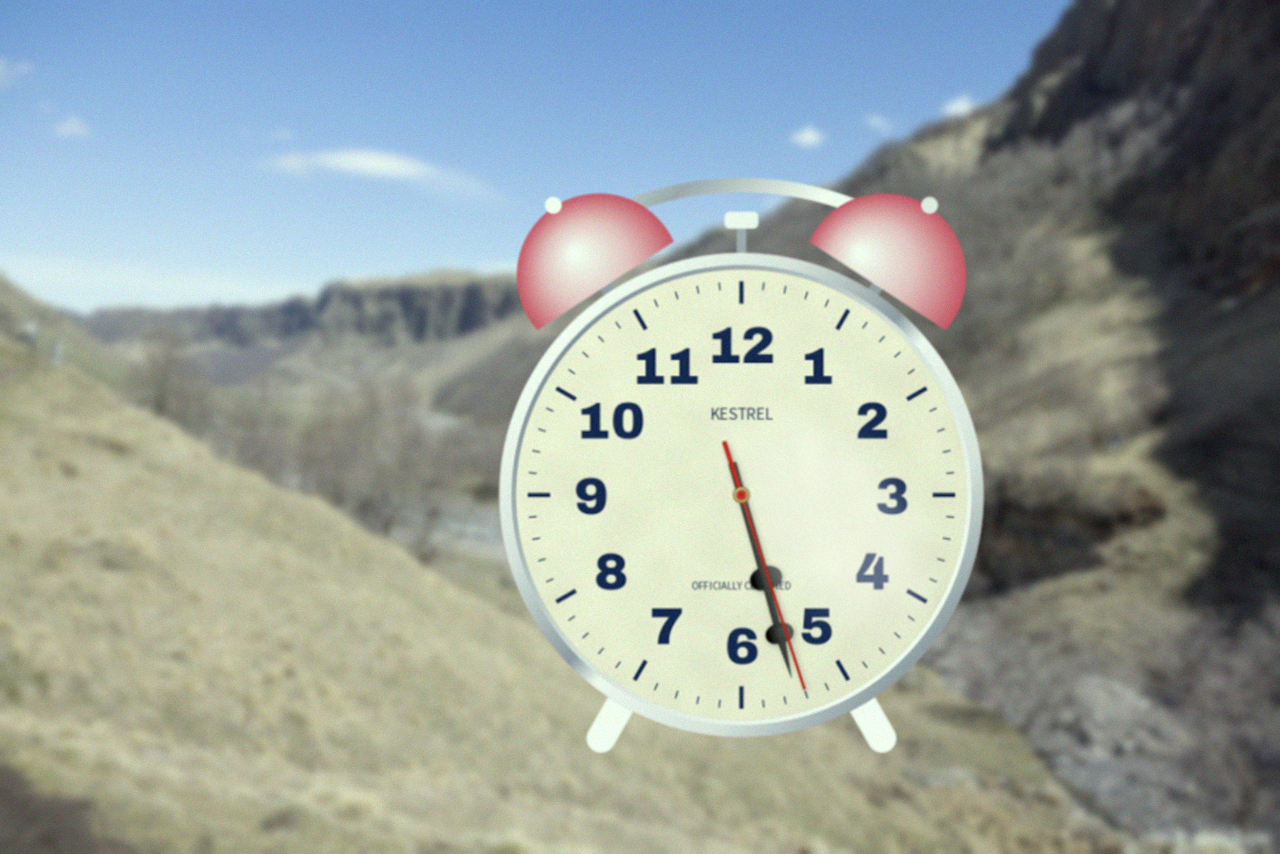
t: 5:27:27
